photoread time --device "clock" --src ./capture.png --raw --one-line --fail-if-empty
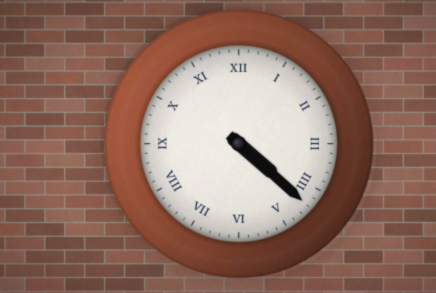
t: 4:22
